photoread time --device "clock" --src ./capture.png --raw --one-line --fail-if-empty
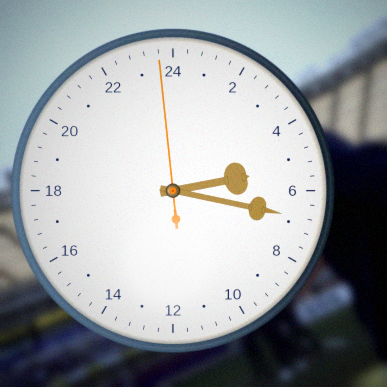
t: 5:16:59
